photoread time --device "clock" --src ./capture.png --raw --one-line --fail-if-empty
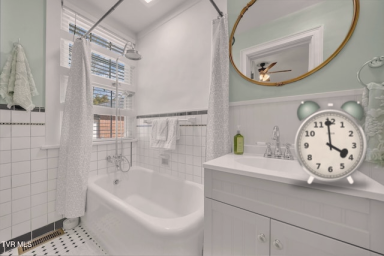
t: 3:59
